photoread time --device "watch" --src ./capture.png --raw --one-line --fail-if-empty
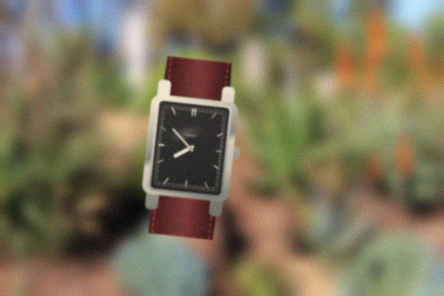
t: 7:52
